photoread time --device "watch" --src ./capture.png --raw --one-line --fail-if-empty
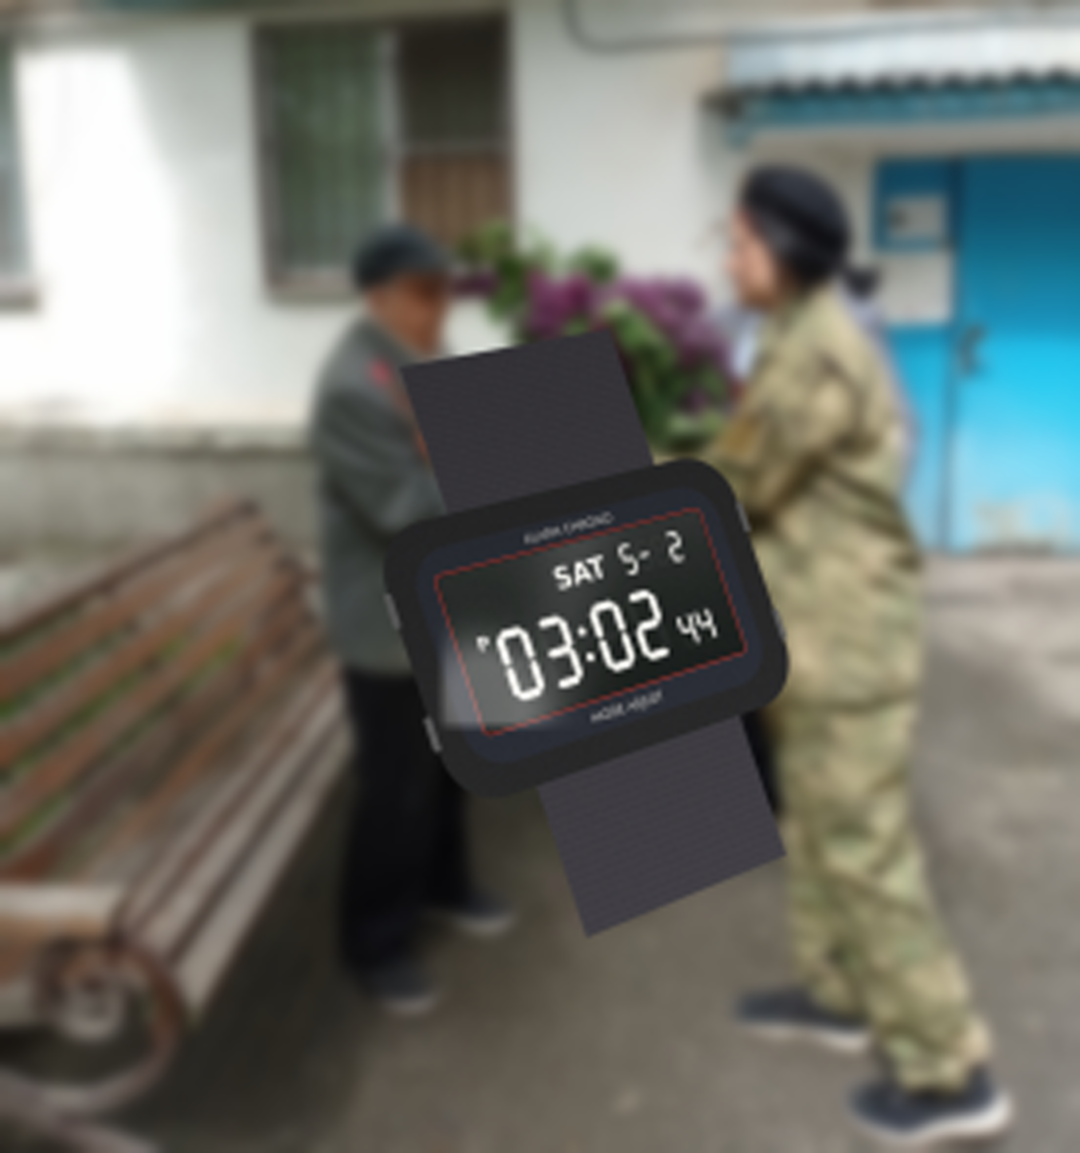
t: 3:02:44
